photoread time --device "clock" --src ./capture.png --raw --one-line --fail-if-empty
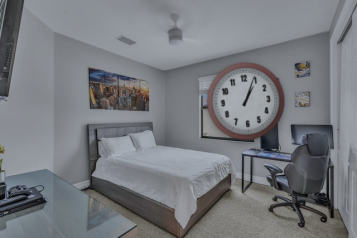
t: 1:04
